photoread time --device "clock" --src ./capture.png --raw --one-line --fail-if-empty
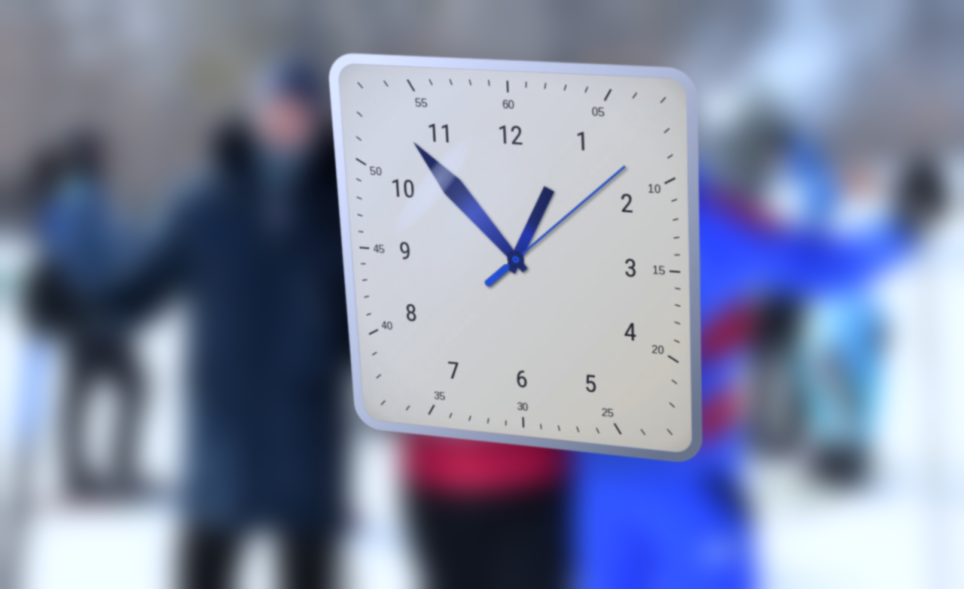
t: 12:53:08
